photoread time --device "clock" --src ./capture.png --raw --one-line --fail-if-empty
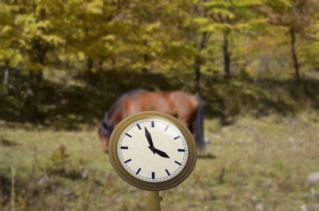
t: 3:57
